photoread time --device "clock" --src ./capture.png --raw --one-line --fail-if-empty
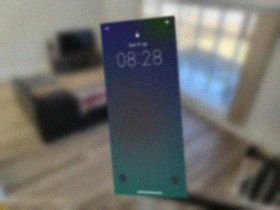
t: 8:28
